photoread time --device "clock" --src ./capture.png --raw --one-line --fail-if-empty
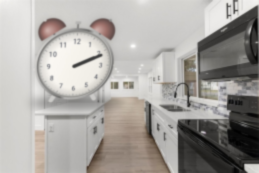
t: 2:11
